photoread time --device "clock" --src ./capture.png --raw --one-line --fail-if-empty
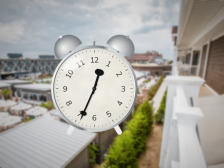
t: 12:34
